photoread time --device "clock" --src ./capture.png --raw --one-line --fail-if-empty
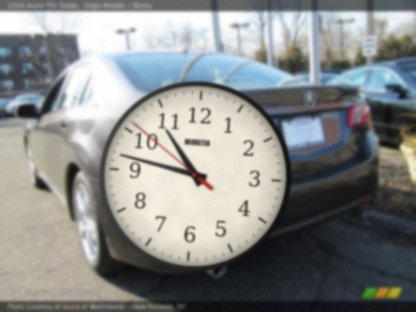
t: 10:46:51
